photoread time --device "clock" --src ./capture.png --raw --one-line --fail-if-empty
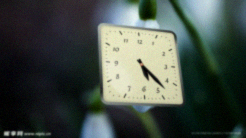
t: 5:23
